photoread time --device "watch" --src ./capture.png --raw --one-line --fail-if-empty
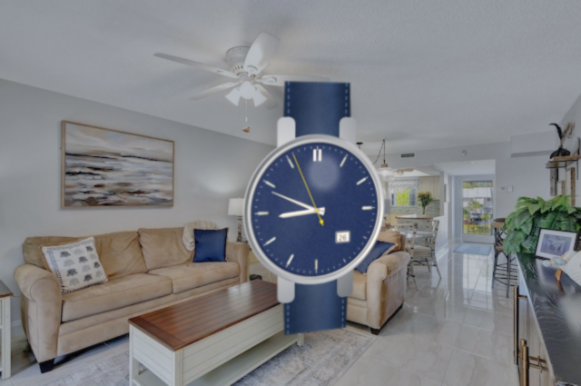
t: 8:48:56
